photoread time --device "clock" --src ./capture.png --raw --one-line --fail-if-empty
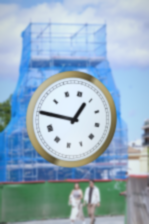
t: 12:45
